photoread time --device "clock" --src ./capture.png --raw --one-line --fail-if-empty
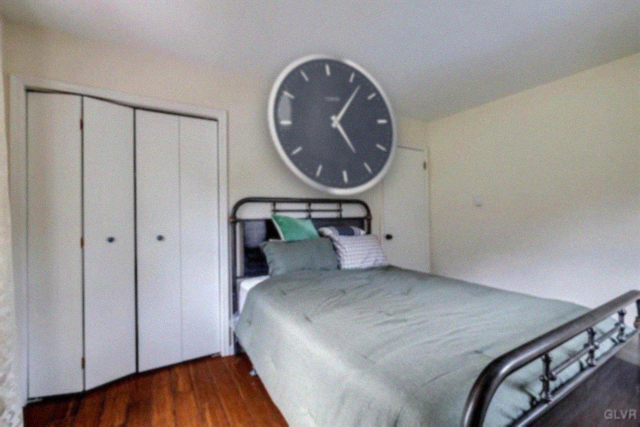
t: 5:07
